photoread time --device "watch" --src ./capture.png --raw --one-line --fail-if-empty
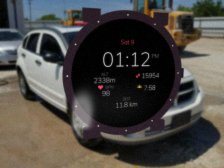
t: 1:12
